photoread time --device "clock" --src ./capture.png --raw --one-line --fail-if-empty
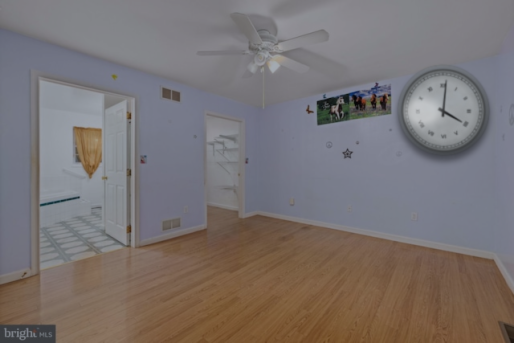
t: 4:01
